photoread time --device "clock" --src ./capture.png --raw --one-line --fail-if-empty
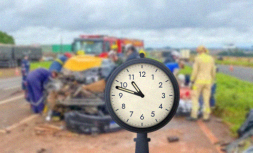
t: 10:48
